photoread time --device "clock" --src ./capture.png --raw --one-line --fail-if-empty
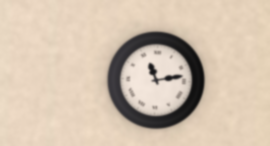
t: 11:13
